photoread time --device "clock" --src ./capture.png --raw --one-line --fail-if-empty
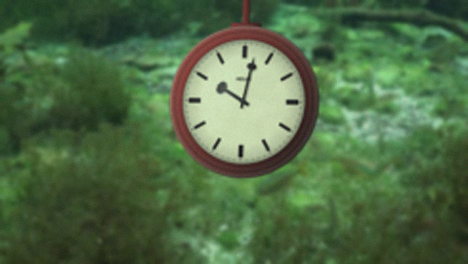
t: 10:02
